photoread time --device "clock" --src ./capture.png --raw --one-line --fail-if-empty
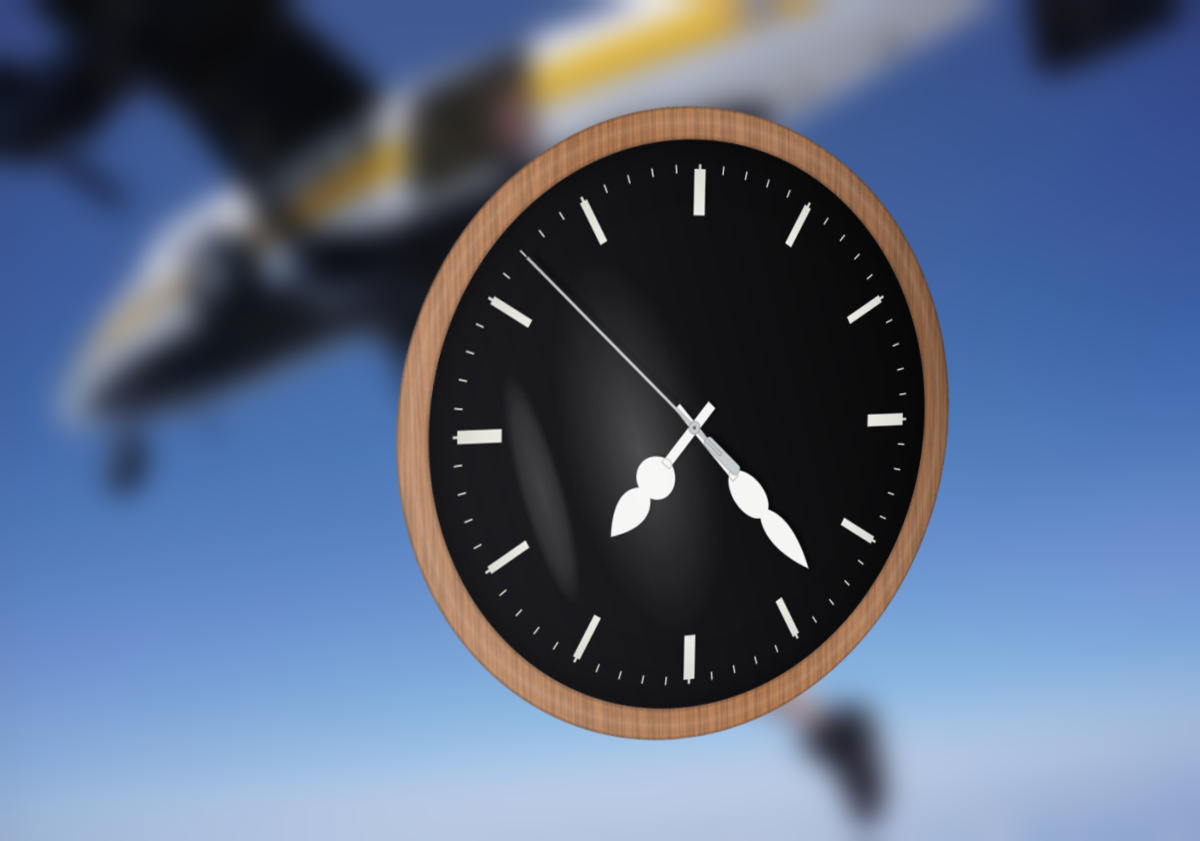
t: 7:22:52
